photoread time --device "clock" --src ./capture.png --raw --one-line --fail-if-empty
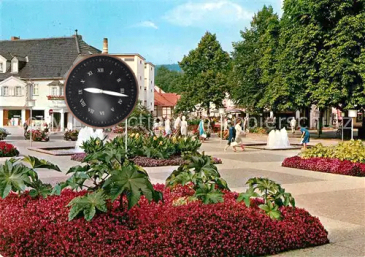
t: 9:17
